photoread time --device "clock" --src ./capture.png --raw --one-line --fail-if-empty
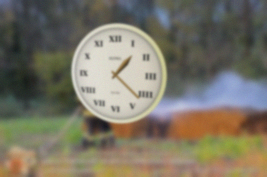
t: 1:22
